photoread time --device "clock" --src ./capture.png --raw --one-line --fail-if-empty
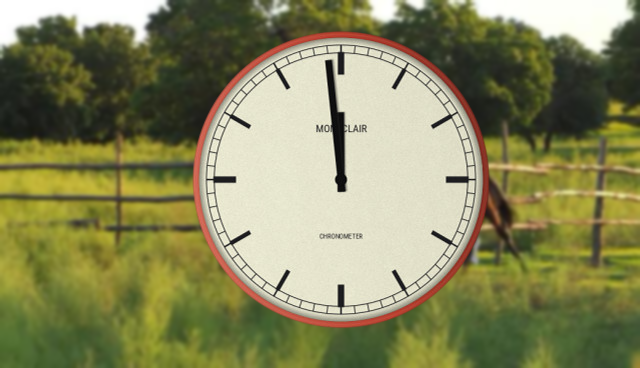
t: 11:59
